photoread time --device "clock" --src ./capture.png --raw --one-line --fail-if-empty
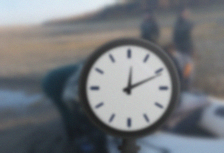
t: 12:11
